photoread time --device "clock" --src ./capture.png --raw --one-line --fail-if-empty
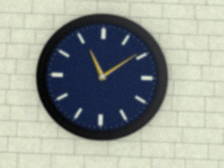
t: 11:09
